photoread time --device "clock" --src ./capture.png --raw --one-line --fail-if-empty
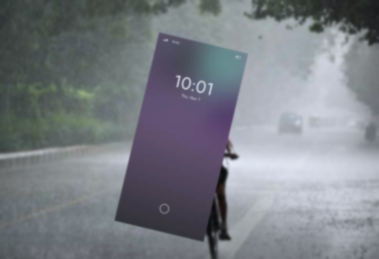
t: 10:01
